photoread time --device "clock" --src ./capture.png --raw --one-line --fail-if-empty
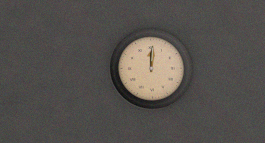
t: 12:01
